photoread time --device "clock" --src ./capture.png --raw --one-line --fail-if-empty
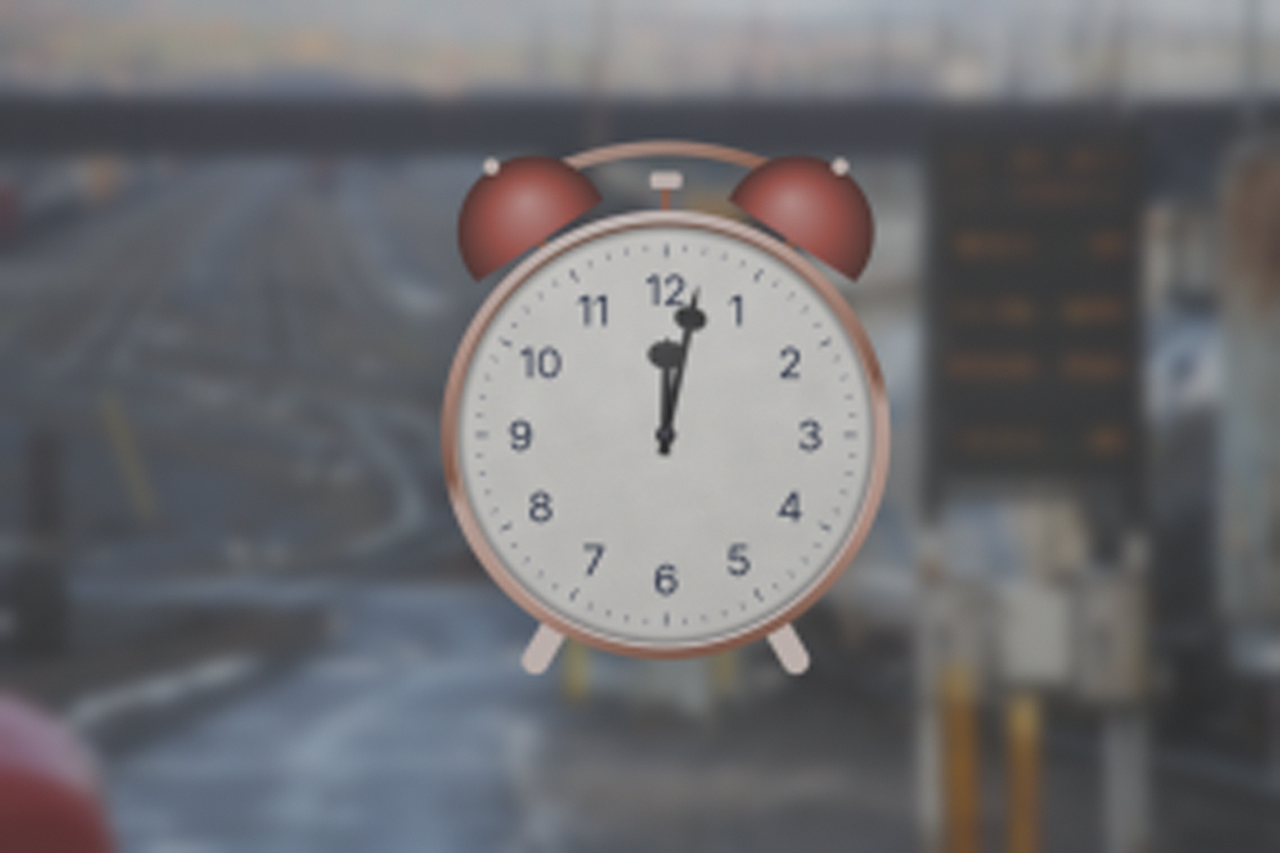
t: 12:02
